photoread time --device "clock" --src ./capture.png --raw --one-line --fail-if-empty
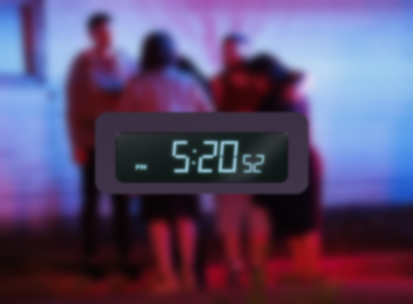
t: 5:20:52
